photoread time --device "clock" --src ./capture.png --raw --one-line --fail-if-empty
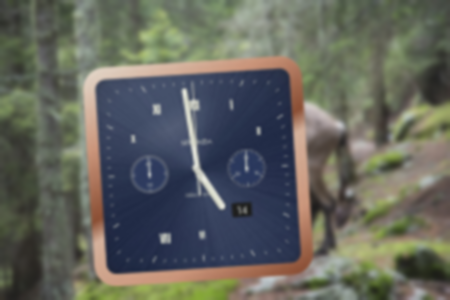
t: 4:59
